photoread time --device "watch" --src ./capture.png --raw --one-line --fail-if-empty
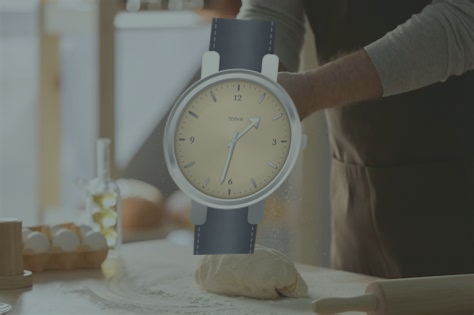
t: 1:32
